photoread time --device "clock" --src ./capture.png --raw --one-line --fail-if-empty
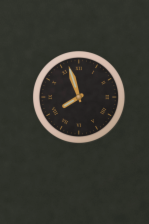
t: 7:57
